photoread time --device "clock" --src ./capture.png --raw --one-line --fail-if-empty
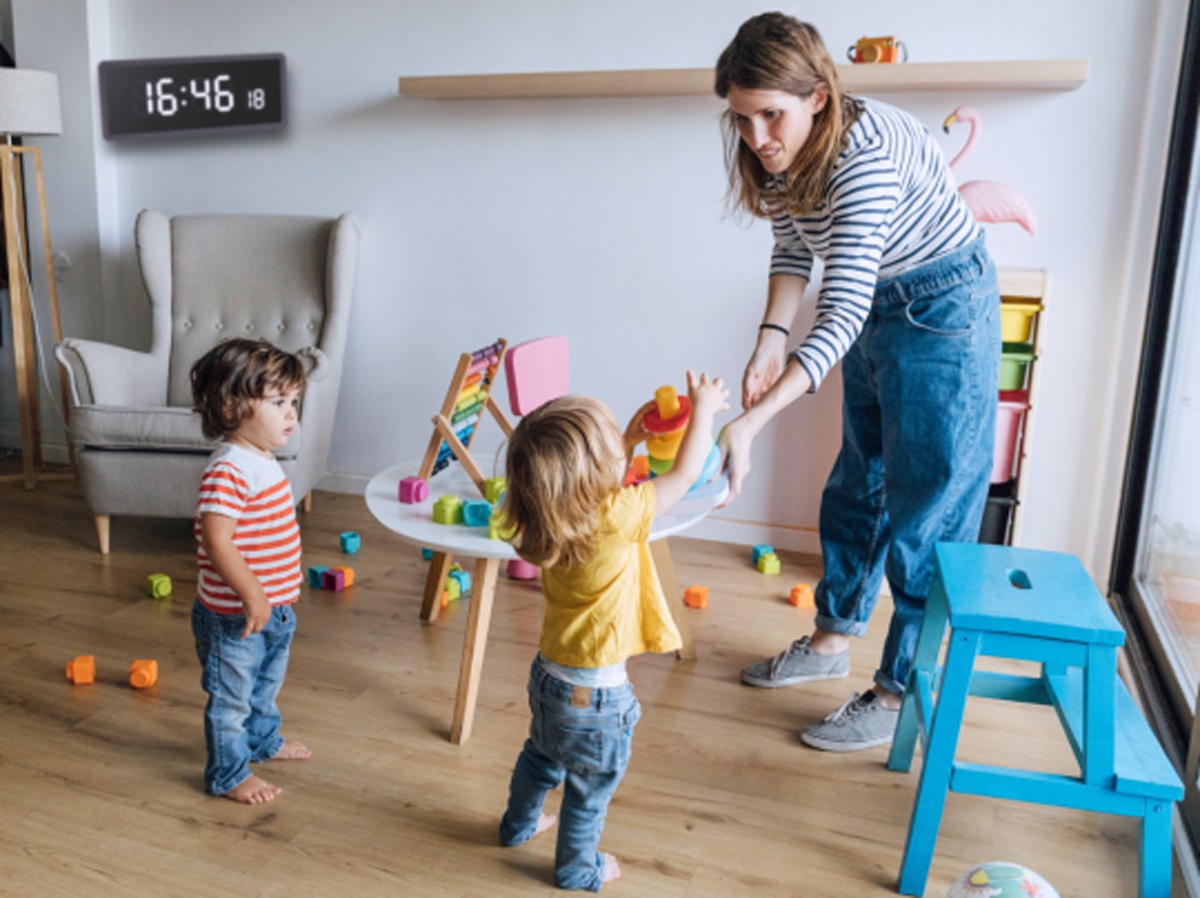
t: 16:46:18
